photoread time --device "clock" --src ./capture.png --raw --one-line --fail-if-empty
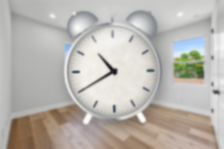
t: 10:40
